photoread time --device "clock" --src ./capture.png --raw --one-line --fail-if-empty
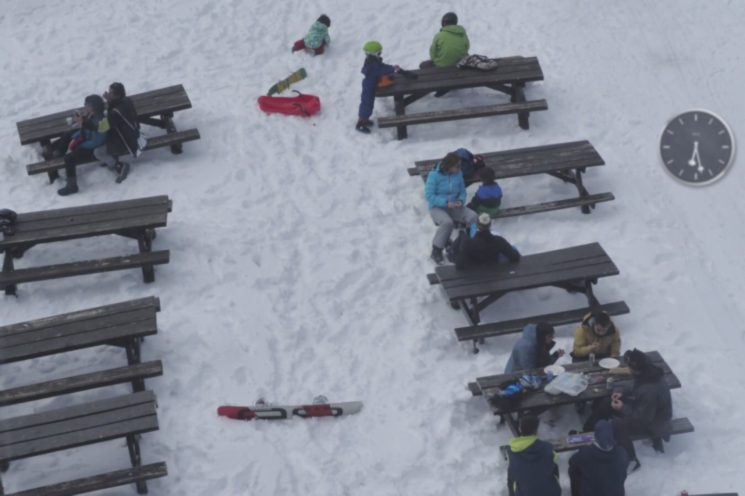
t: 6:28
